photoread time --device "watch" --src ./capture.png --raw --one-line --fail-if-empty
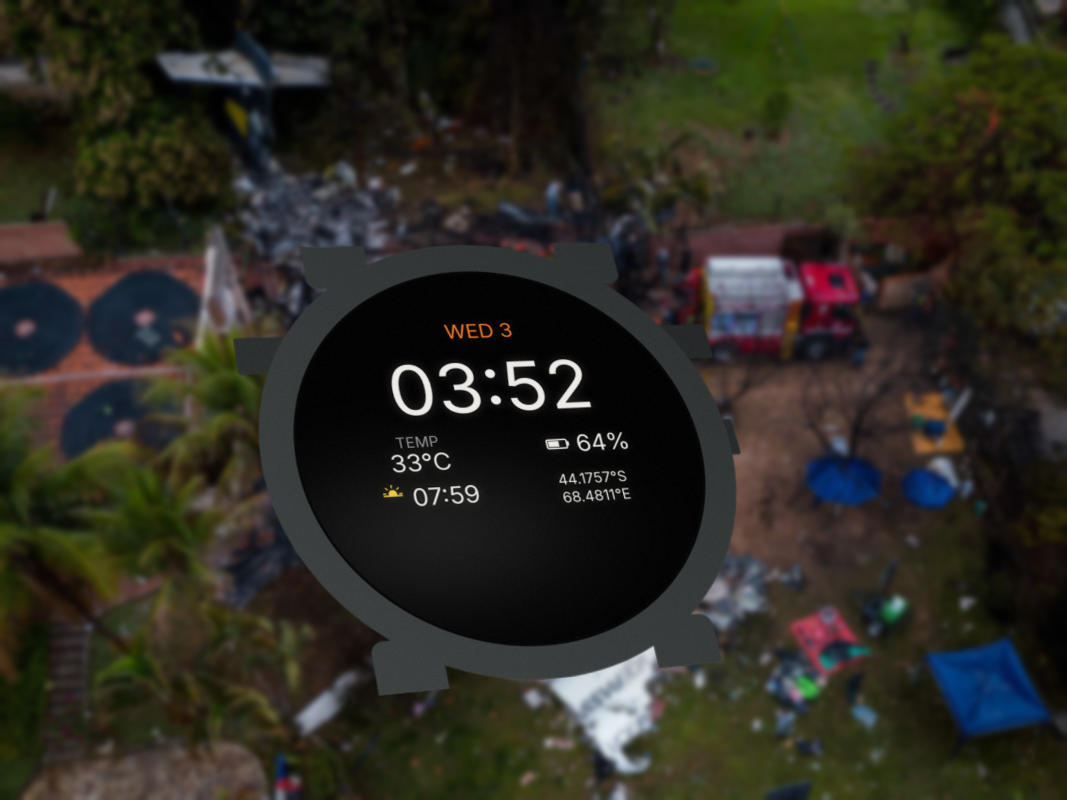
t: 3:52
